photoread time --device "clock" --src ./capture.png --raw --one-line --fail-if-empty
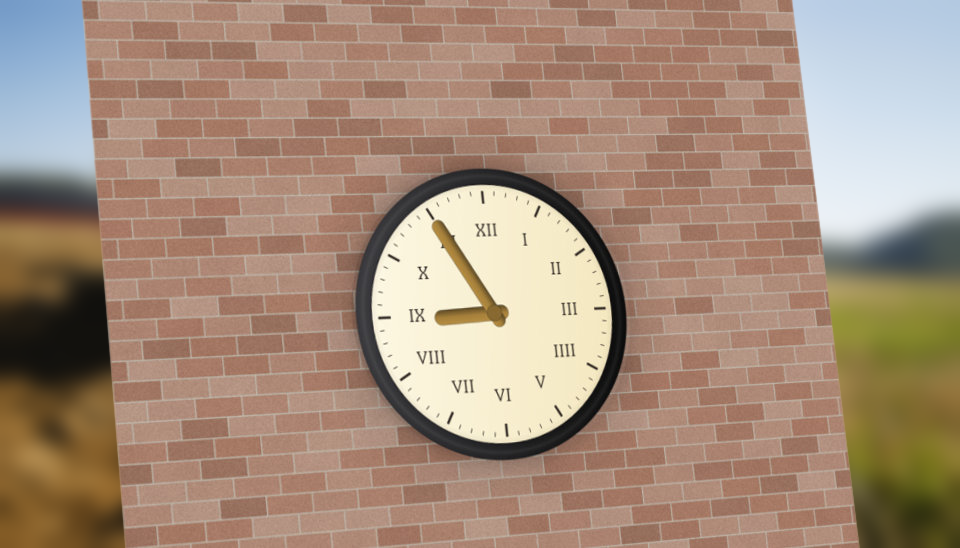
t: 8:55
